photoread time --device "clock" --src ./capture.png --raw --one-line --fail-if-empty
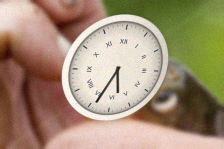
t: 5:34
